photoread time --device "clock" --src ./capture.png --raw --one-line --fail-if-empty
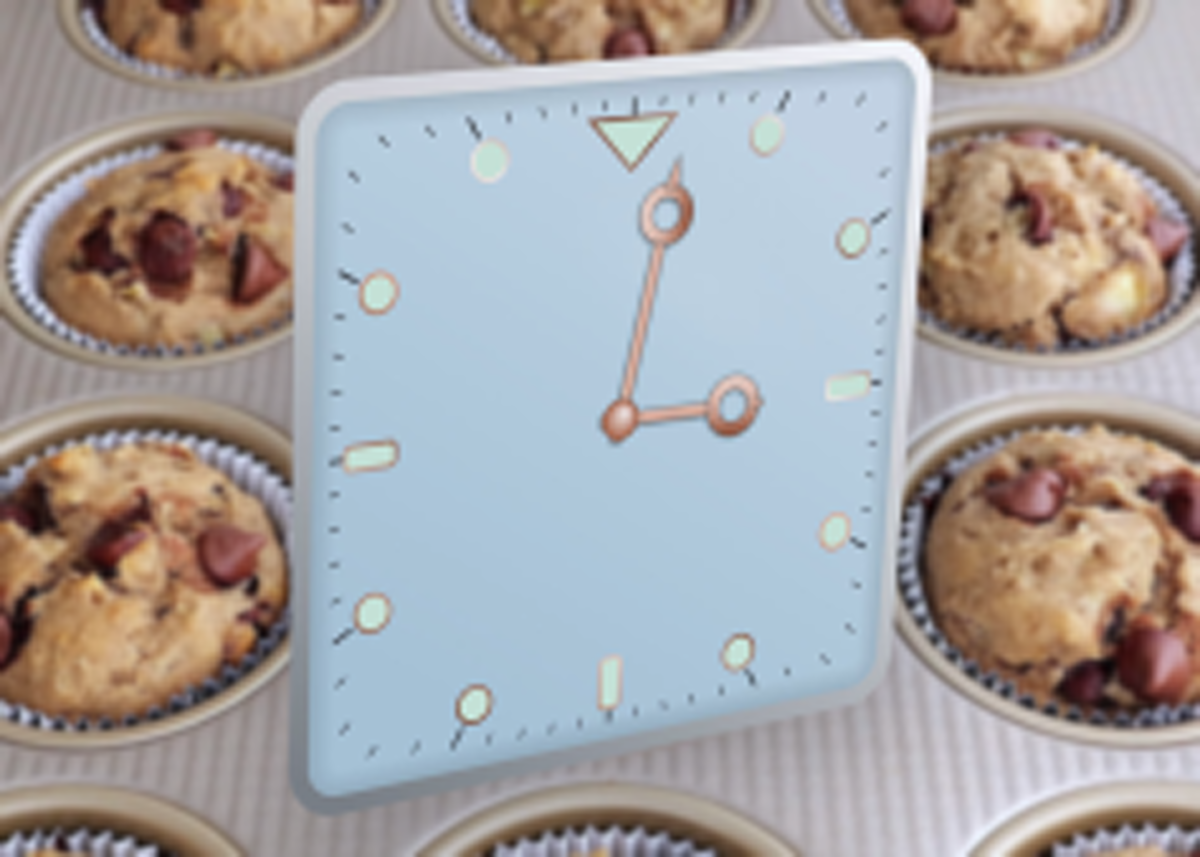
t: 3:02
